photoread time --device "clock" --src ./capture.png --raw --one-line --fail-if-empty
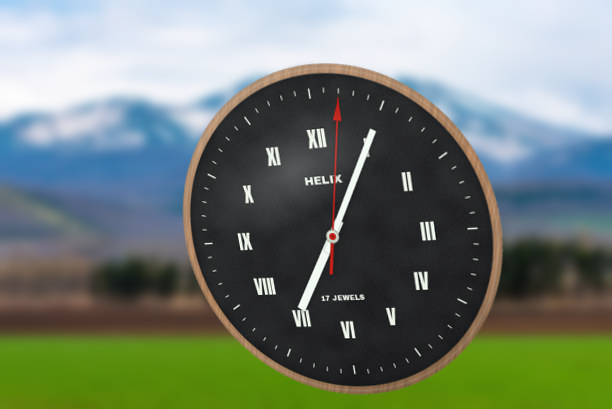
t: 7:05:02
